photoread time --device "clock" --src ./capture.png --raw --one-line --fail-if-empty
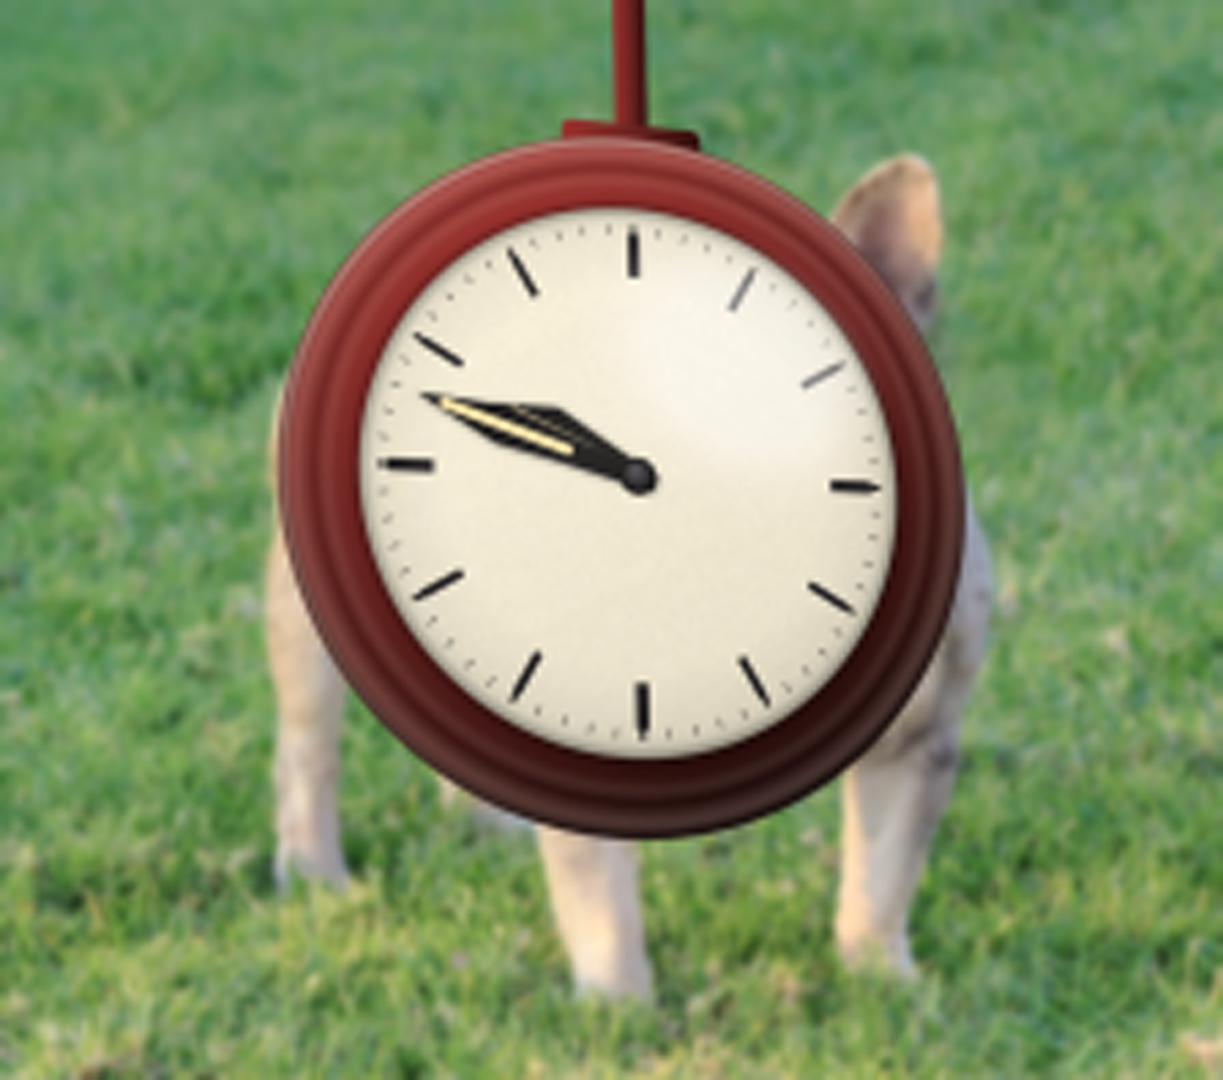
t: 9:48
